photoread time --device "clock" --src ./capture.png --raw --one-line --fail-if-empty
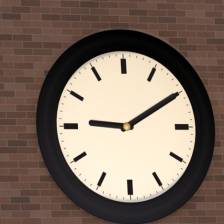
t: 9:10
